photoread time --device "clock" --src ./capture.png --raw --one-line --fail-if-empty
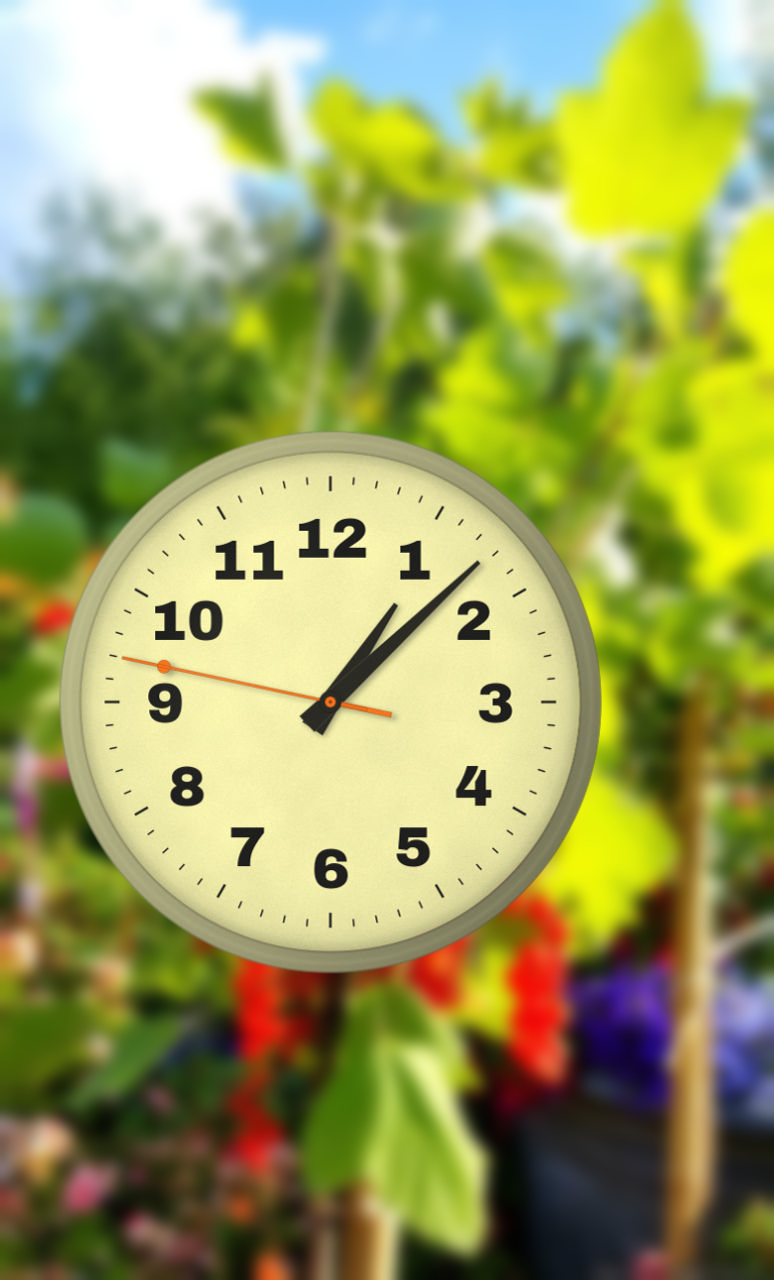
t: 1:07:47
